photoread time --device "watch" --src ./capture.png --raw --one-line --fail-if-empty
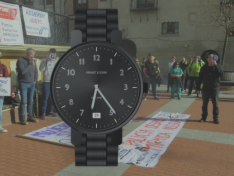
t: 6:24
